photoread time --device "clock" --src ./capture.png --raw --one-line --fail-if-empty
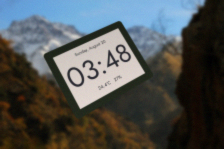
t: 3:48
